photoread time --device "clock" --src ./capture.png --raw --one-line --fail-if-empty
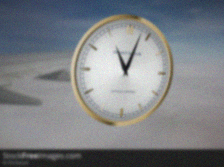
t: 11:03
